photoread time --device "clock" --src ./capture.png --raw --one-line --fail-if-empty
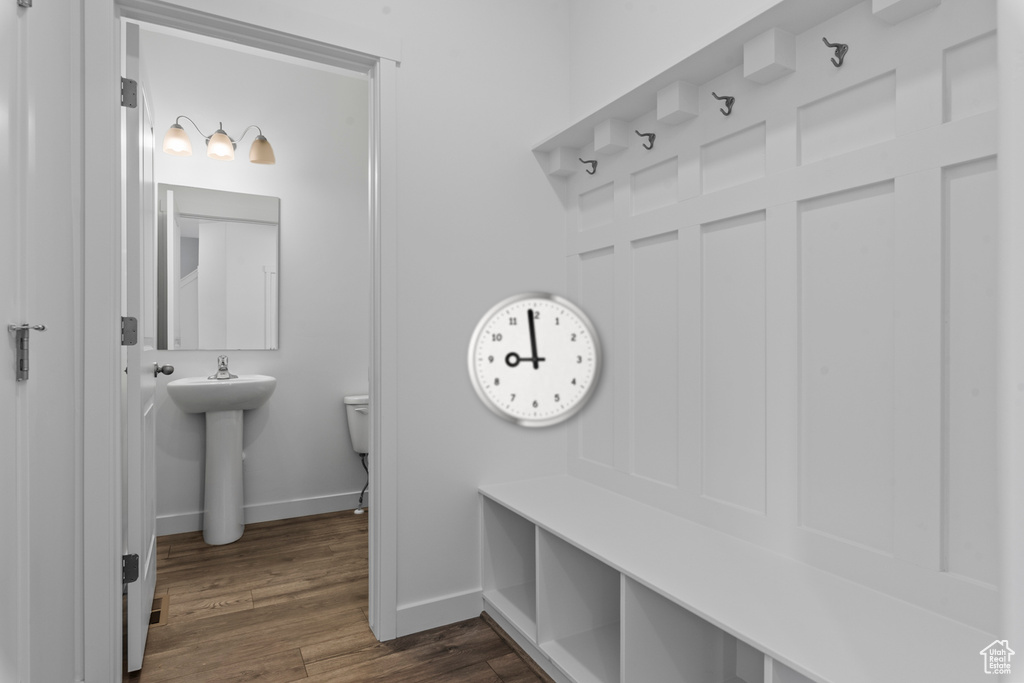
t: 8:59
